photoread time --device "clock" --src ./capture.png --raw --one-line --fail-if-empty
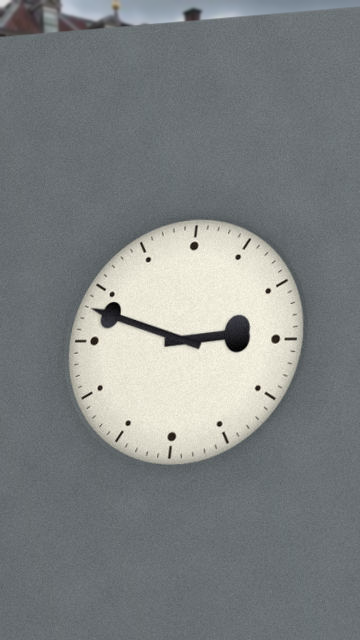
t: 2:48
